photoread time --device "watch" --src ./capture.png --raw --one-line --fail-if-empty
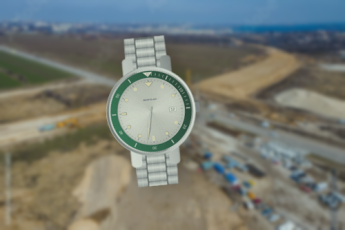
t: 6:32
